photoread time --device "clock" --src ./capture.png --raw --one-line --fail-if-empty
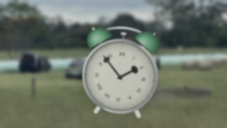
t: 1:53
